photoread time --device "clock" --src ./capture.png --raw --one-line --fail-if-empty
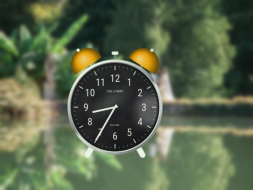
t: 8:35
